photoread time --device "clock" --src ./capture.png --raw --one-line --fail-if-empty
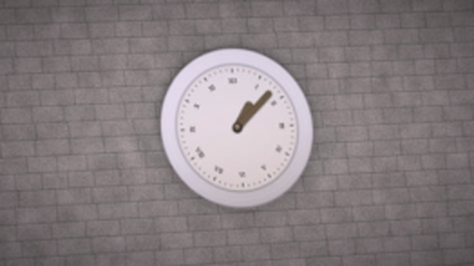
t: 1:08
